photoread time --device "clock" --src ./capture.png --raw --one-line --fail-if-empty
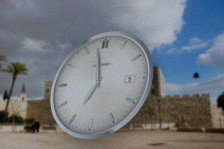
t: 6:58
